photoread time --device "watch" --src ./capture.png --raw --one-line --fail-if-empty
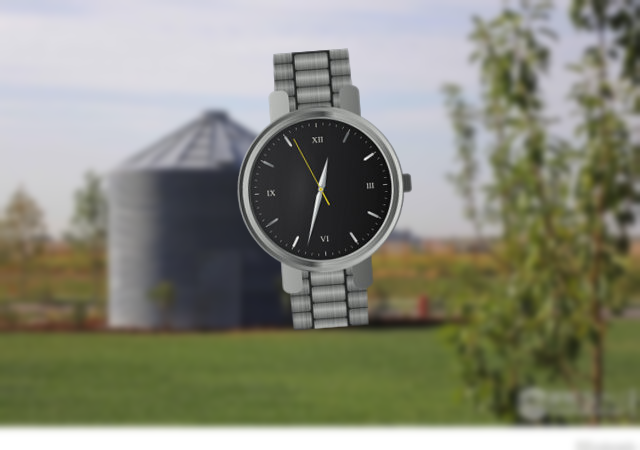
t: 12:32:56
